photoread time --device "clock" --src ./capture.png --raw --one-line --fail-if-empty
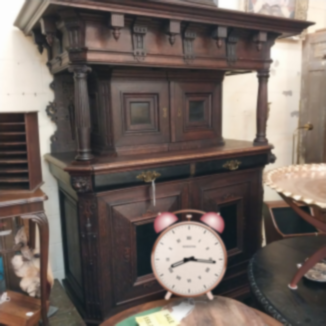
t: 8:16
